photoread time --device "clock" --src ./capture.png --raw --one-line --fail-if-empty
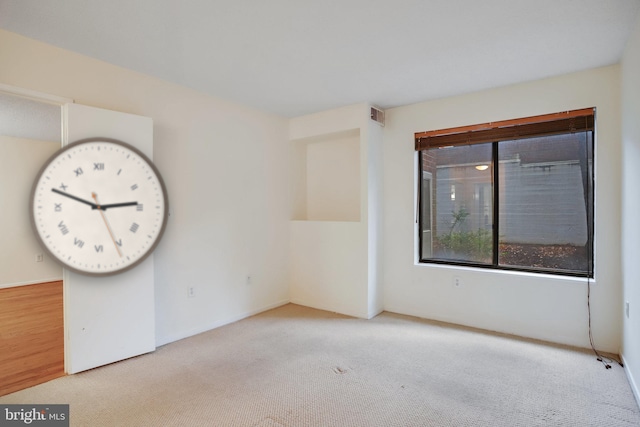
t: 2:48:26
